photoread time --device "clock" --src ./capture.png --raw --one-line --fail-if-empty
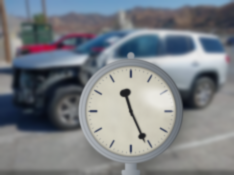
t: 11:26
